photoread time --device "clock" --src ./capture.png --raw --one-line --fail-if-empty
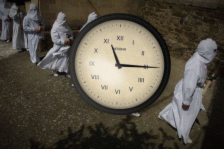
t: 11:15
